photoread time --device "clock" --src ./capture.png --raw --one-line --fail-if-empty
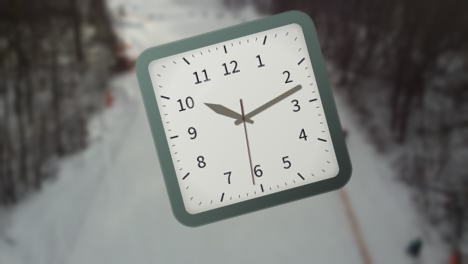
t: 10:12:31
